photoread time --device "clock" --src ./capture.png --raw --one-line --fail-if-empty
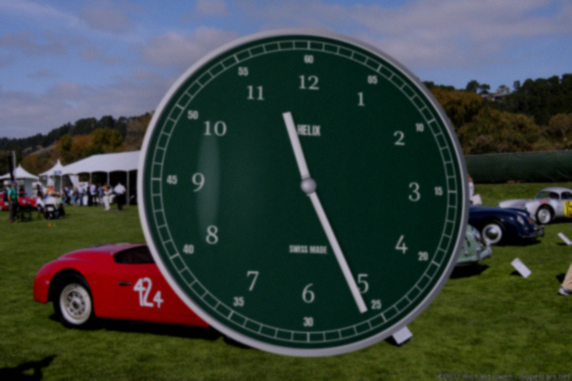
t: 11:26
